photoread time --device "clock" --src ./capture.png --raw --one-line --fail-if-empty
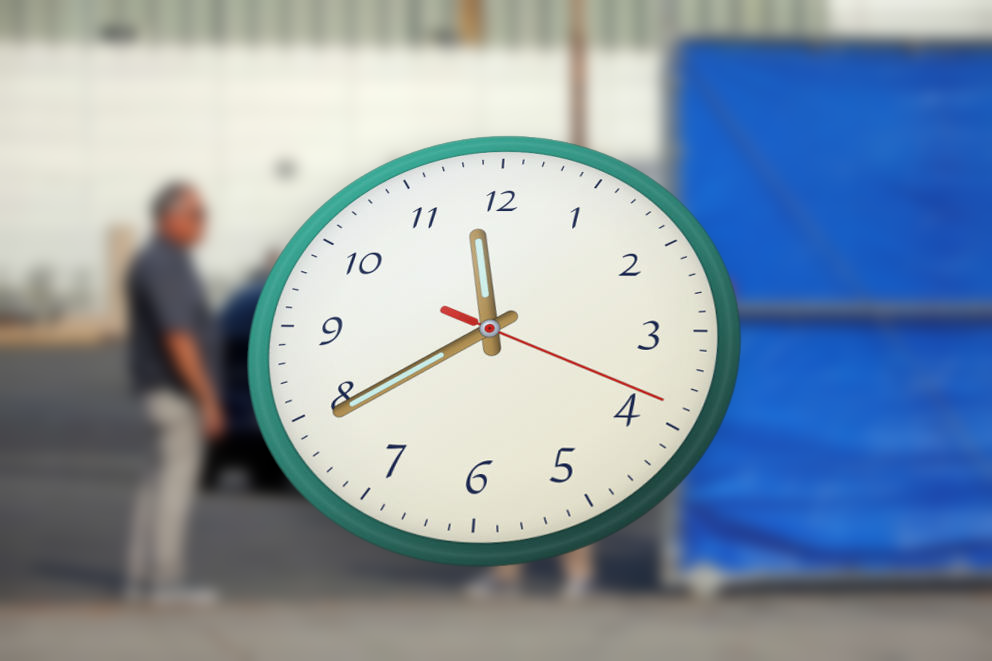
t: 11:39:19
